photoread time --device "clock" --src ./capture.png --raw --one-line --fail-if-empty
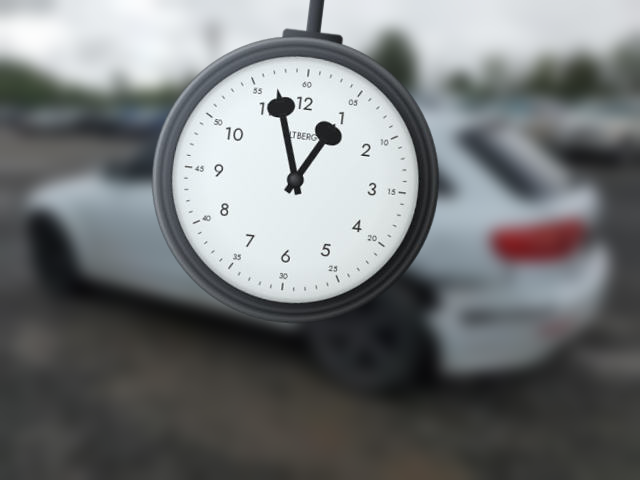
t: 12:57
